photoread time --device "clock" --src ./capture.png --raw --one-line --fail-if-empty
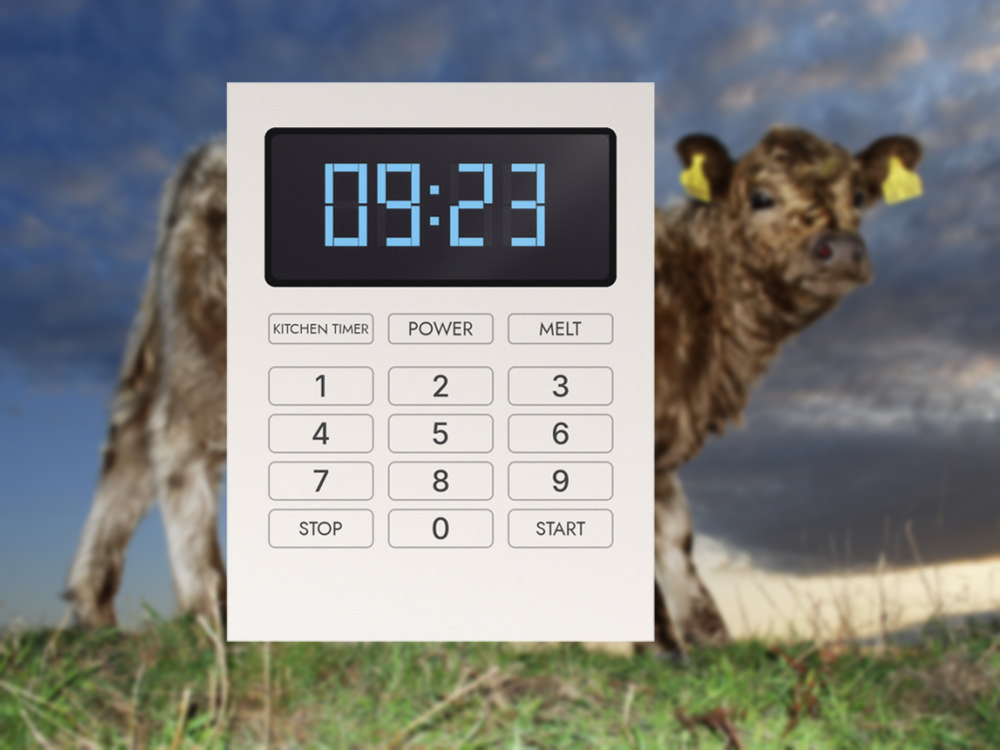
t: 9:23
